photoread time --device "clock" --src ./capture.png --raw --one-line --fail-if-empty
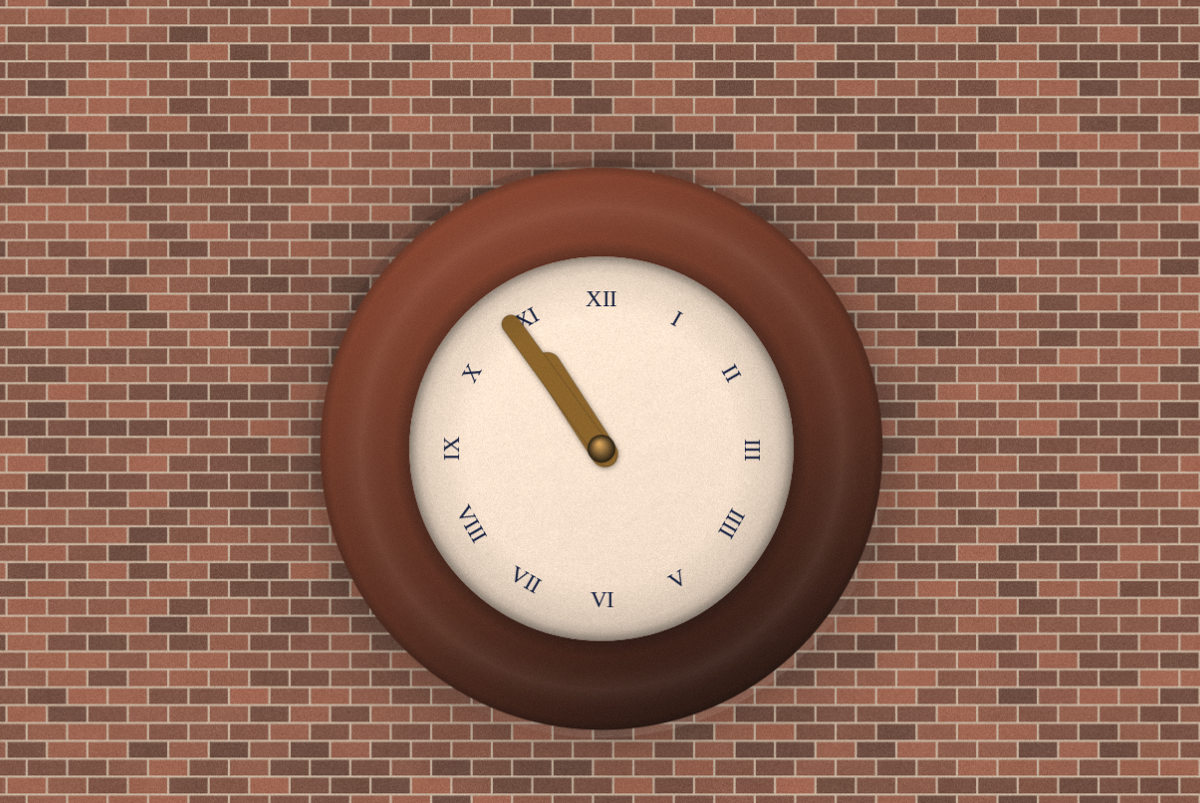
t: 10:54
